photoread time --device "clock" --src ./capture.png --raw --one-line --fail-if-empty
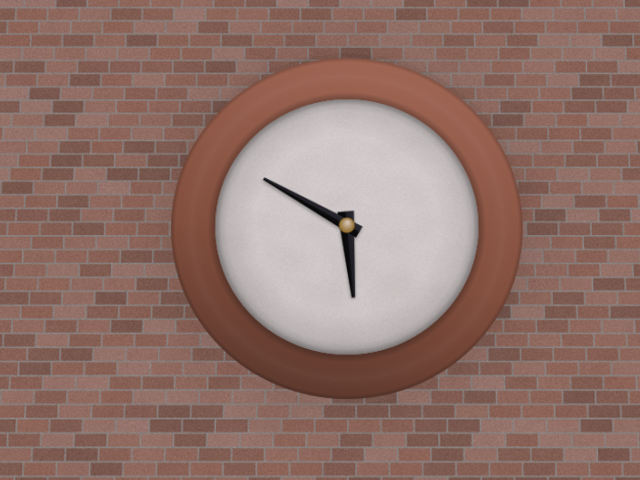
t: 5:50
